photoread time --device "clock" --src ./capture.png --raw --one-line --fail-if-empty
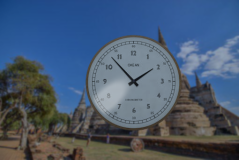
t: 1:53
